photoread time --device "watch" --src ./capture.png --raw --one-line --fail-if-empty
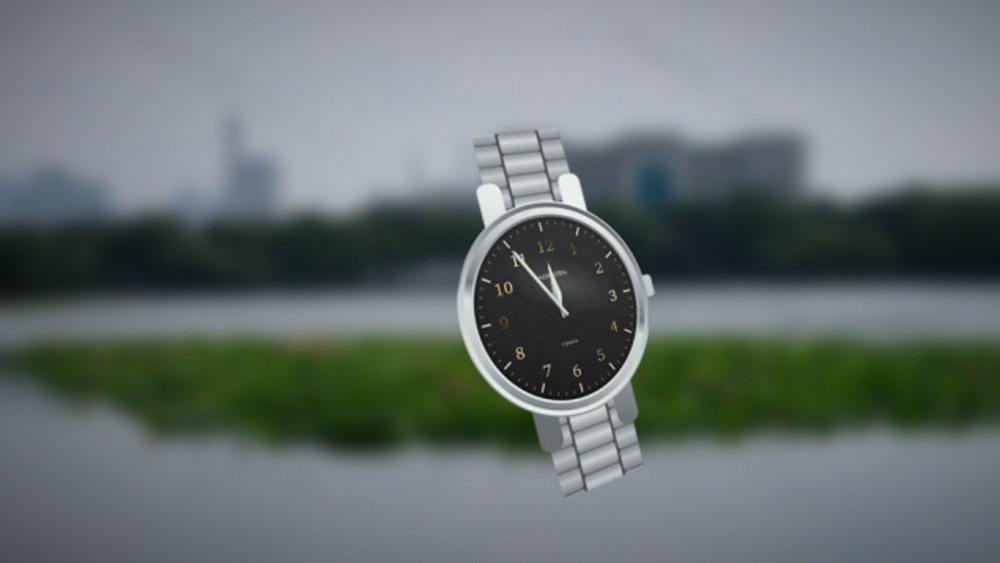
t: 11:55
